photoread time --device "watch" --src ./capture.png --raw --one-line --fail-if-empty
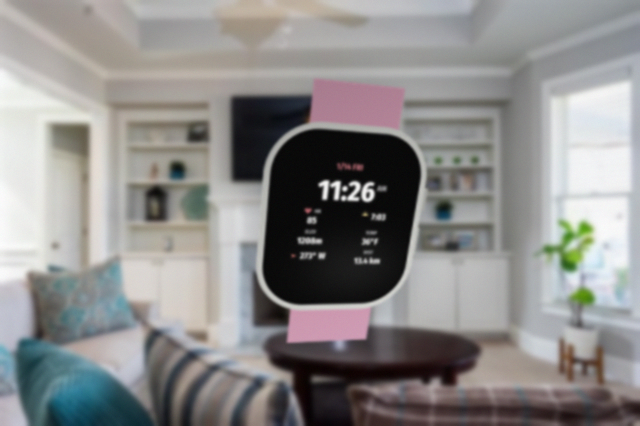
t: 11:26
